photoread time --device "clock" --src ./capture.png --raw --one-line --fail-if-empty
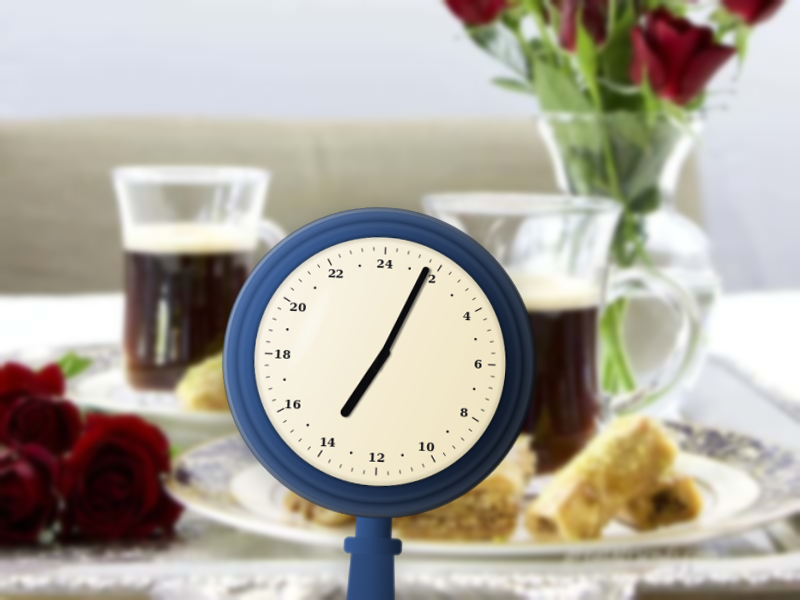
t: 14:04
